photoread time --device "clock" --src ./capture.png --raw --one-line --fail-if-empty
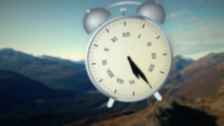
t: 5:25
